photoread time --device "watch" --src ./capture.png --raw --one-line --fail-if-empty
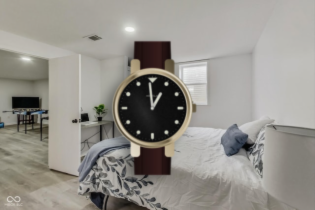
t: 12:59
